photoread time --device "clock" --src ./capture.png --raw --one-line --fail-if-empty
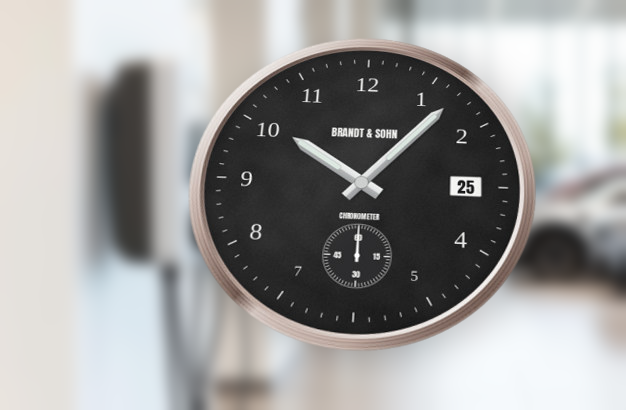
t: 10:07
